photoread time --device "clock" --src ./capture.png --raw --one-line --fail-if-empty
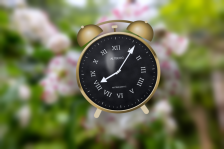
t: 8:06
